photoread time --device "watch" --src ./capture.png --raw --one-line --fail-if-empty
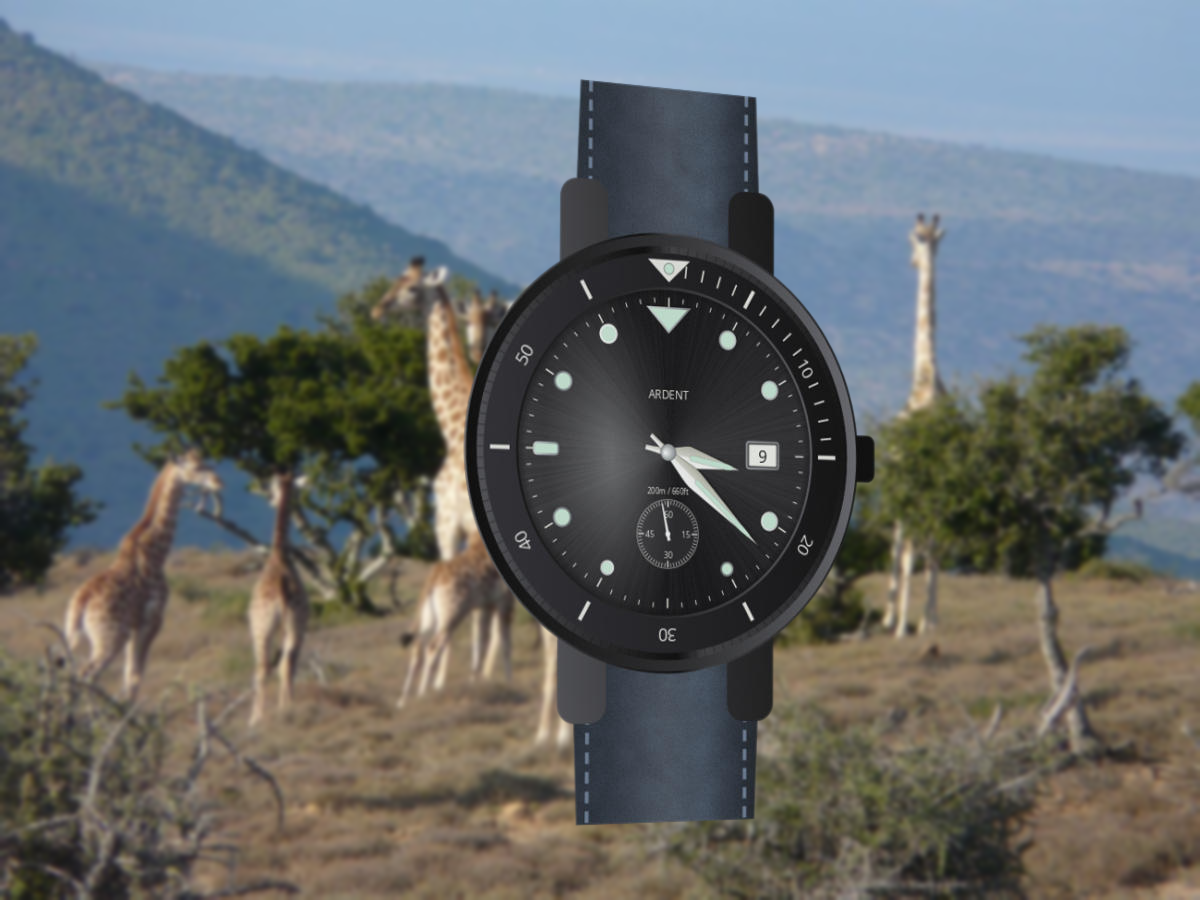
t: 3:21:58
